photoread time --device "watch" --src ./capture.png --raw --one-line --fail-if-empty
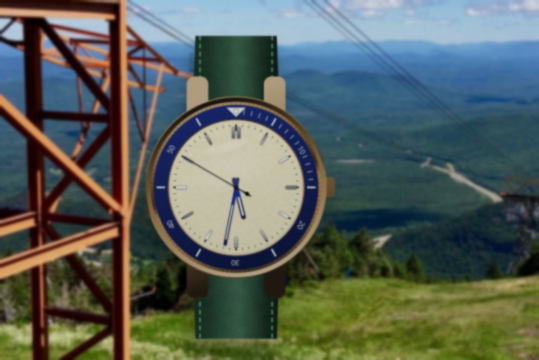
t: 5:31:50
